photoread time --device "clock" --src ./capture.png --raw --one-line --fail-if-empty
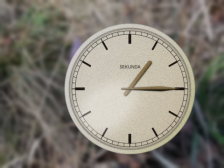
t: 1:15
